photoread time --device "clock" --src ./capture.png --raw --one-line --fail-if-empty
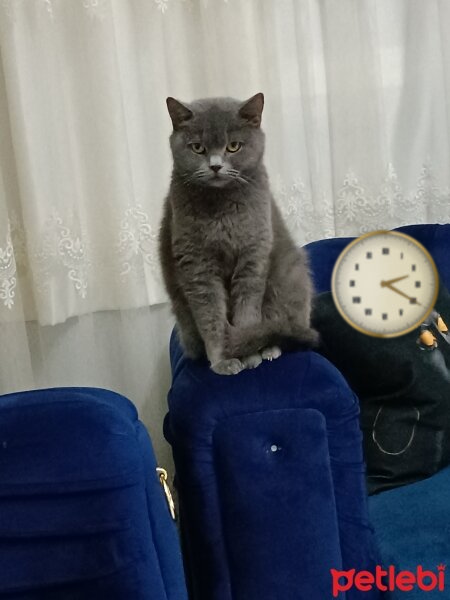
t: 2:20
